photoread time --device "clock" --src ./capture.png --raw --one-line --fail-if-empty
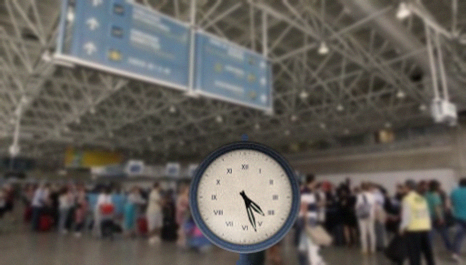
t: 4:27
